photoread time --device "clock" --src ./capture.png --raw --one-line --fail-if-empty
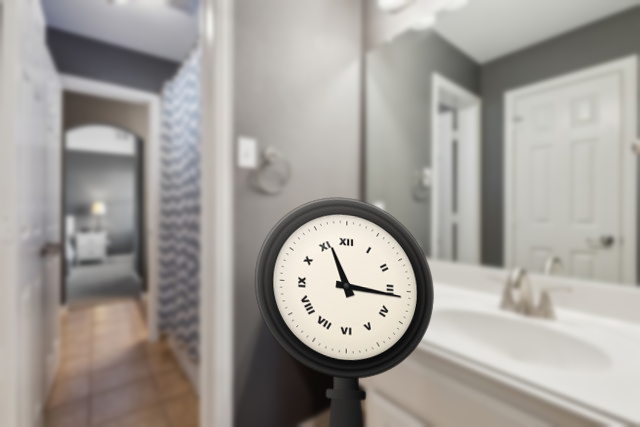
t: 11:16
